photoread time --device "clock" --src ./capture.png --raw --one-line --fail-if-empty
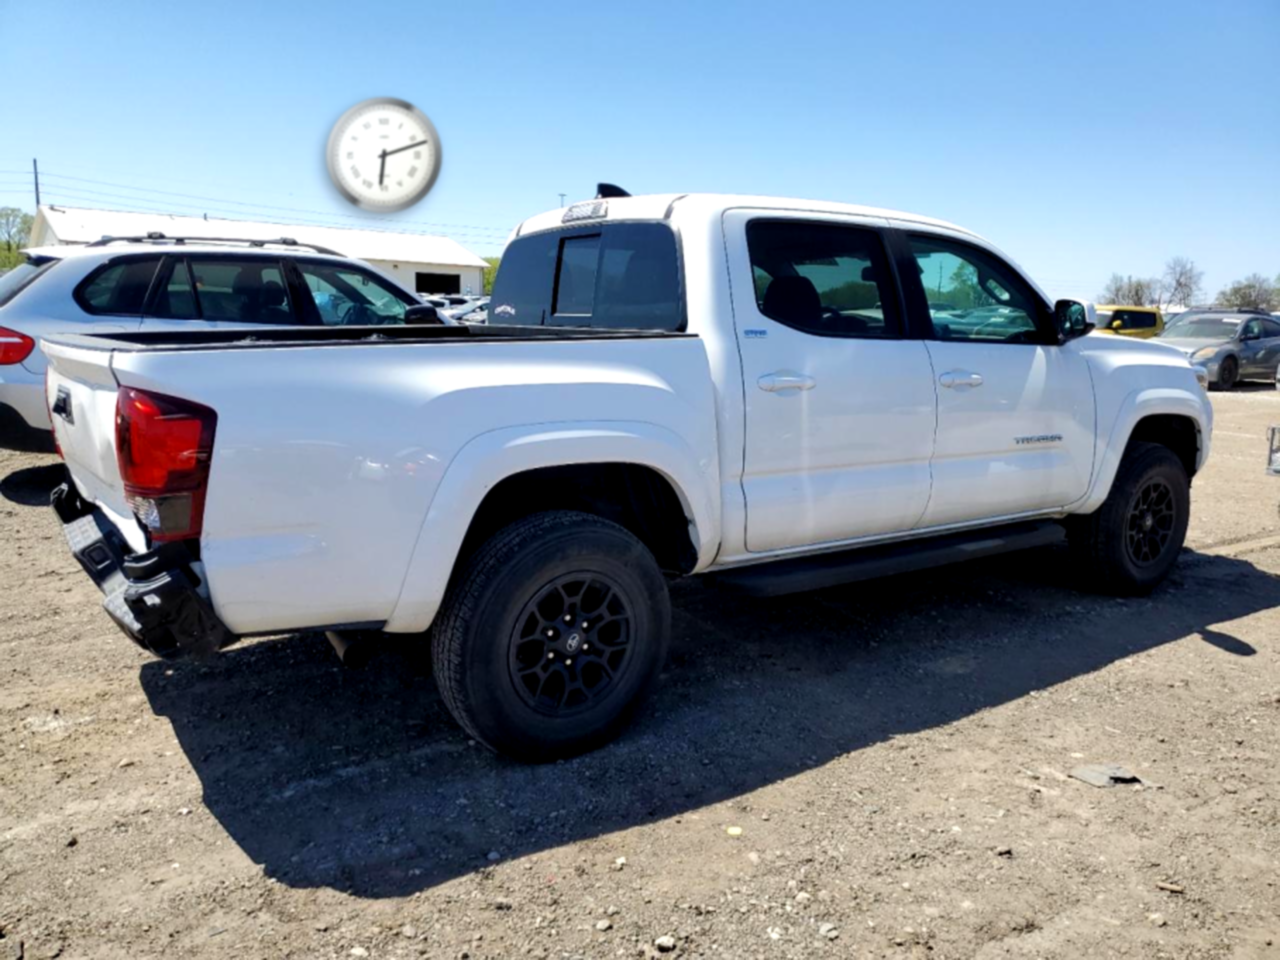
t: 6:12
